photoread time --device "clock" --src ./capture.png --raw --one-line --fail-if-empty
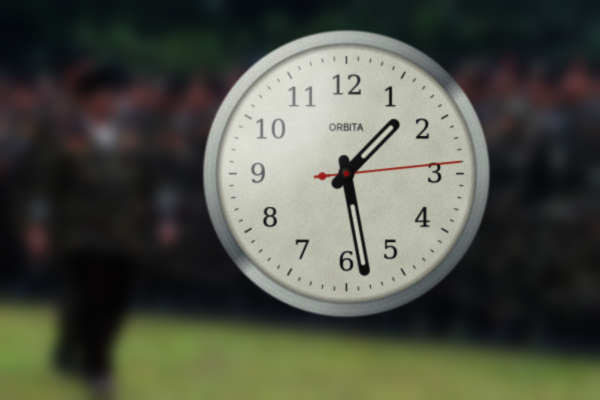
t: 1:28:14
